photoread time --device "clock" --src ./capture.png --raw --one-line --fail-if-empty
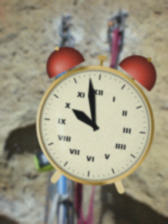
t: 9:58
